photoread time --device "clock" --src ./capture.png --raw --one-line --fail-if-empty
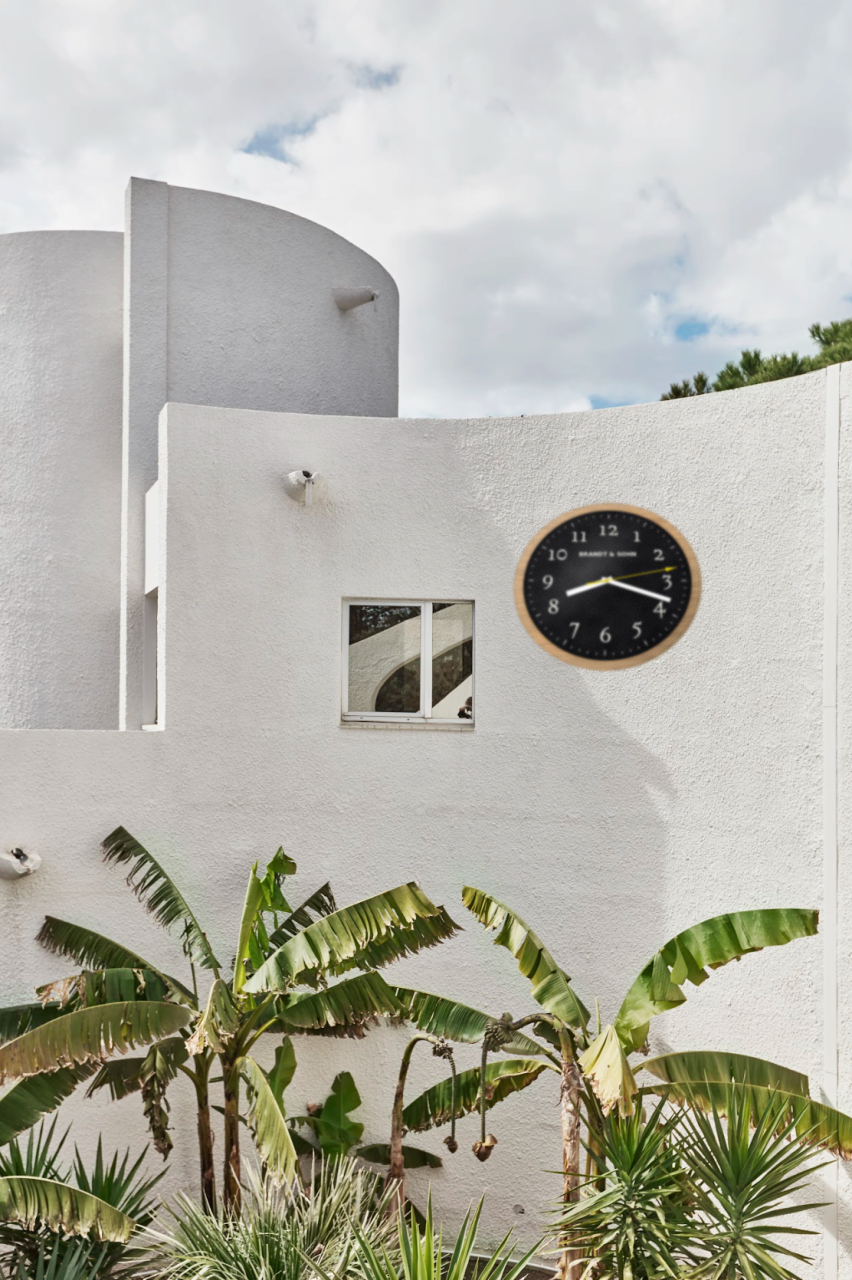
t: 8:18:13
